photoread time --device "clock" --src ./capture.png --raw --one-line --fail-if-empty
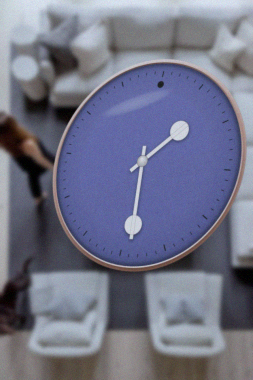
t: 1:29
